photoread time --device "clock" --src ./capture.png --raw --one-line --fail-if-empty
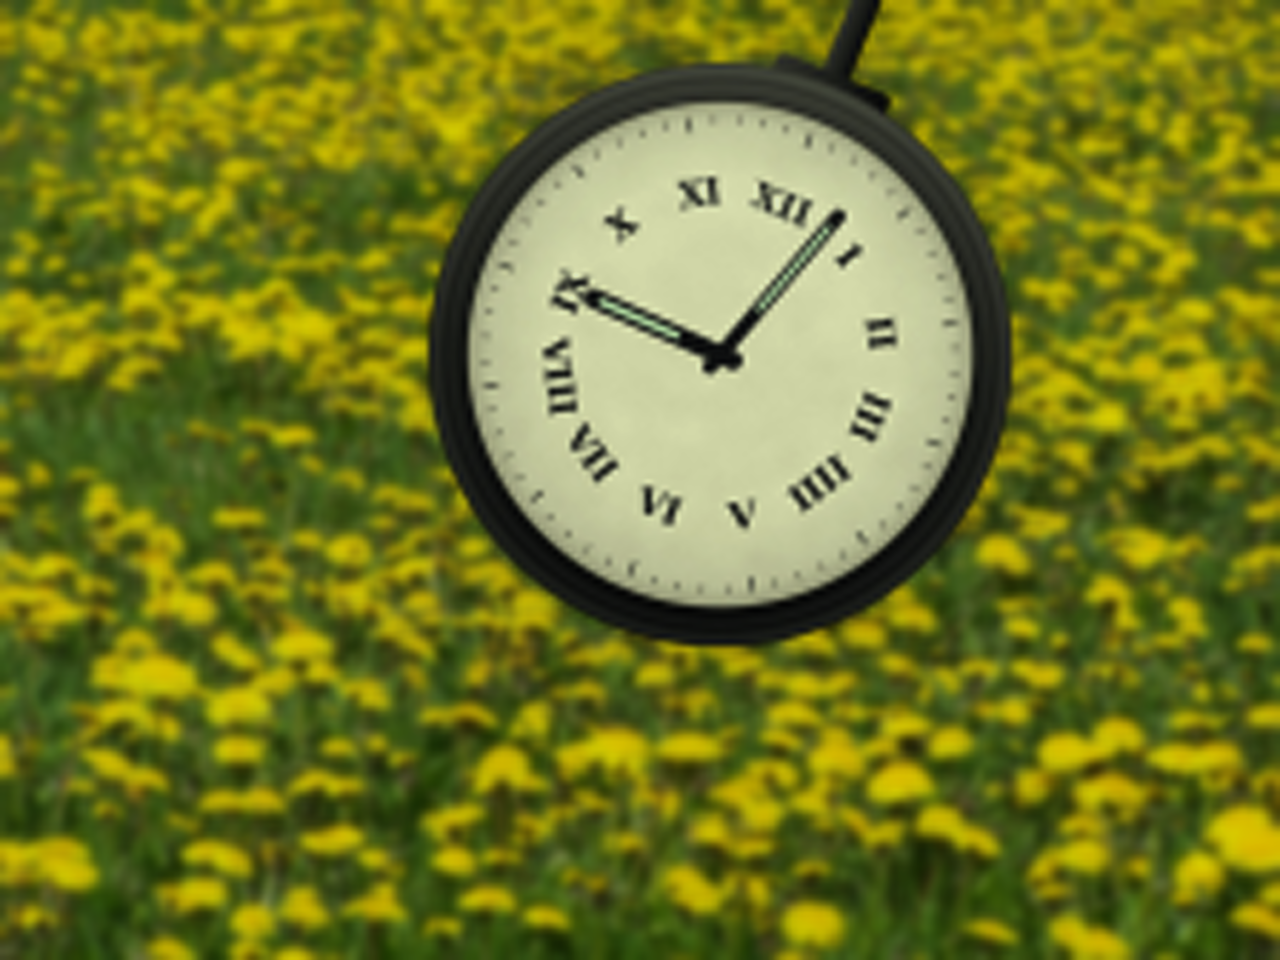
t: 9:03
